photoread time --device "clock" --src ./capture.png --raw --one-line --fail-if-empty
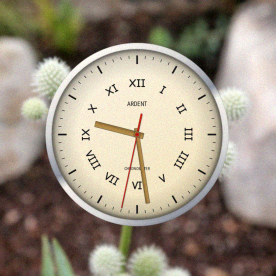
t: 9:28:32
